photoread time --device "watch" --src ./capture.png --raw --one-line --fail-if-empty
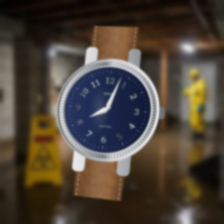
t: 8:03
